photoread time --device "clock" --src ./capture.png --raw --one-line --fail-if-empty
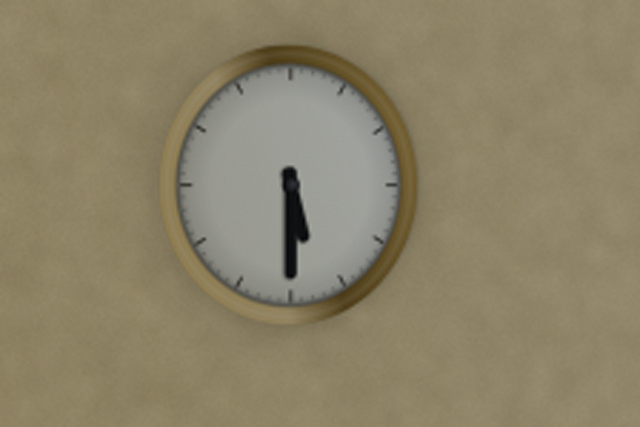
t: 5:30
